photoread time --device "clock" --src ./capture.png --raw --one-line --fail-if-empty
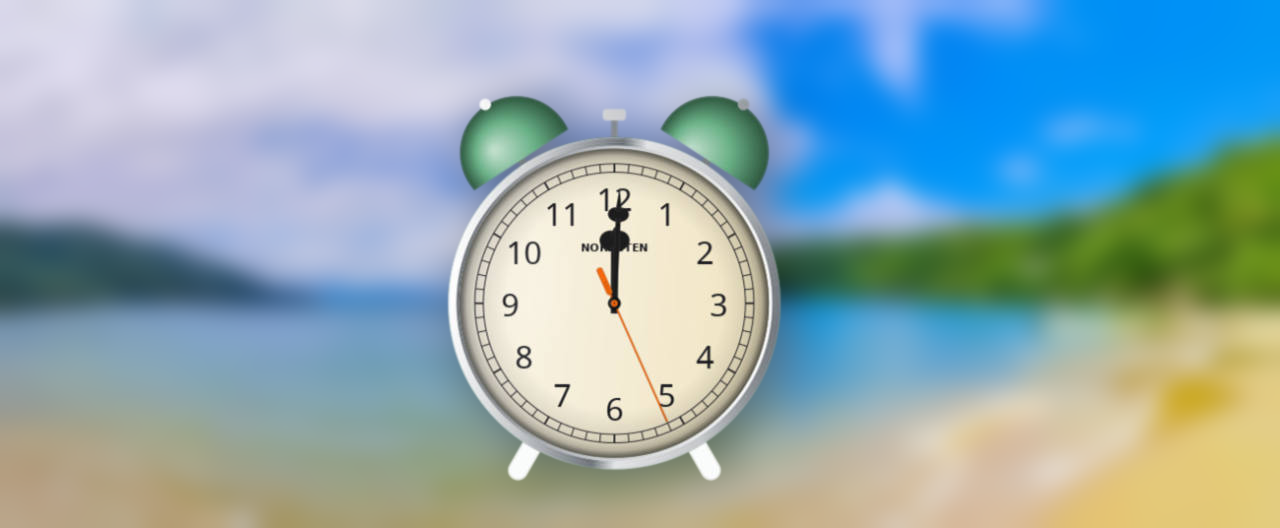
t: 12:00:26
